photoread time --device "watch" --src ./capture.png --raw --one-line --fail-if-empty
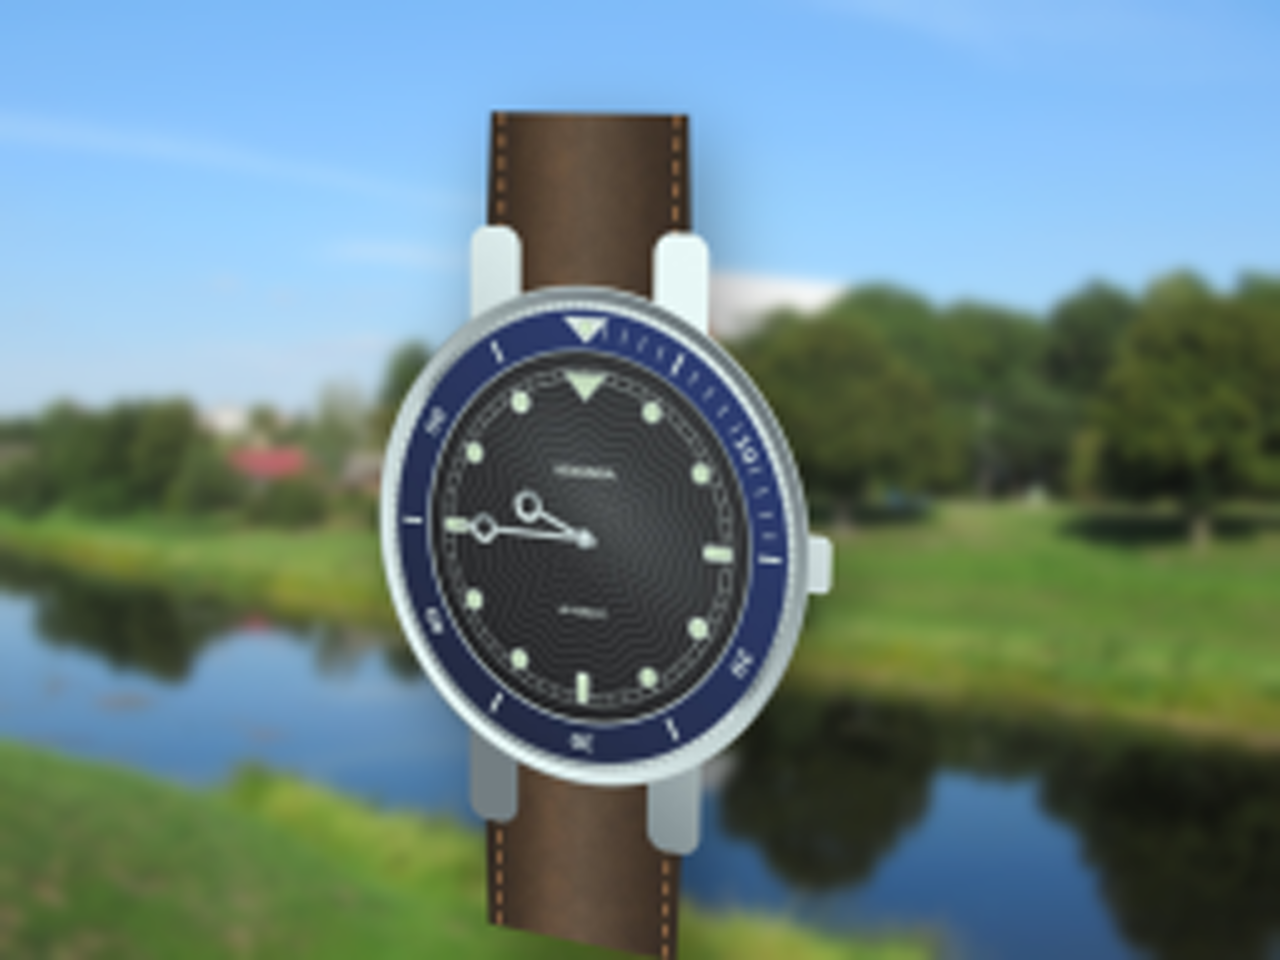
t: 9:45
